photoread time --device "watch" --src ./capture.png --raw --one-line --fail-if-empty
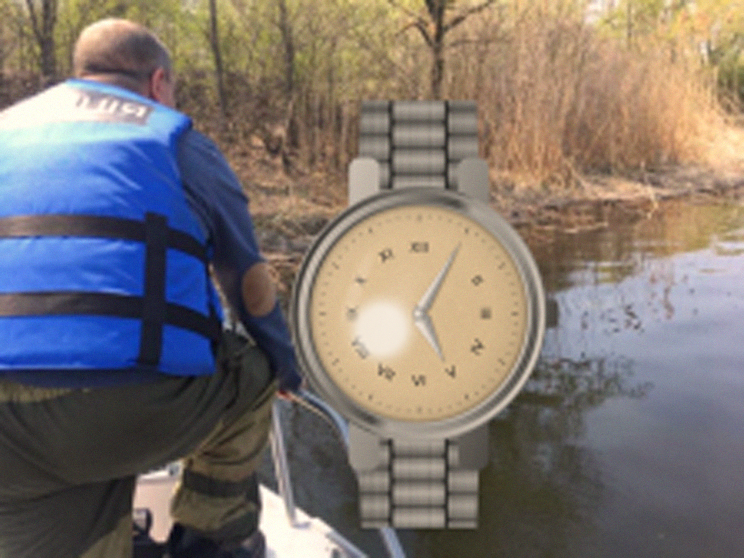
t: 5:05
